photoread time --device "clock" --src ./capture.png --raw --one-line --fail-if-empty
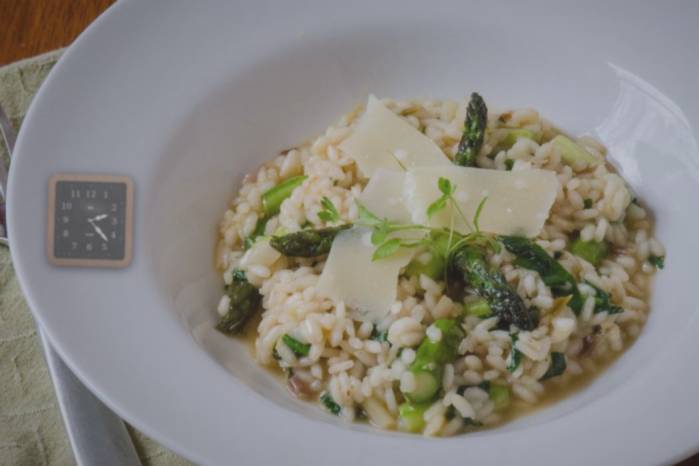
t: 2:23
